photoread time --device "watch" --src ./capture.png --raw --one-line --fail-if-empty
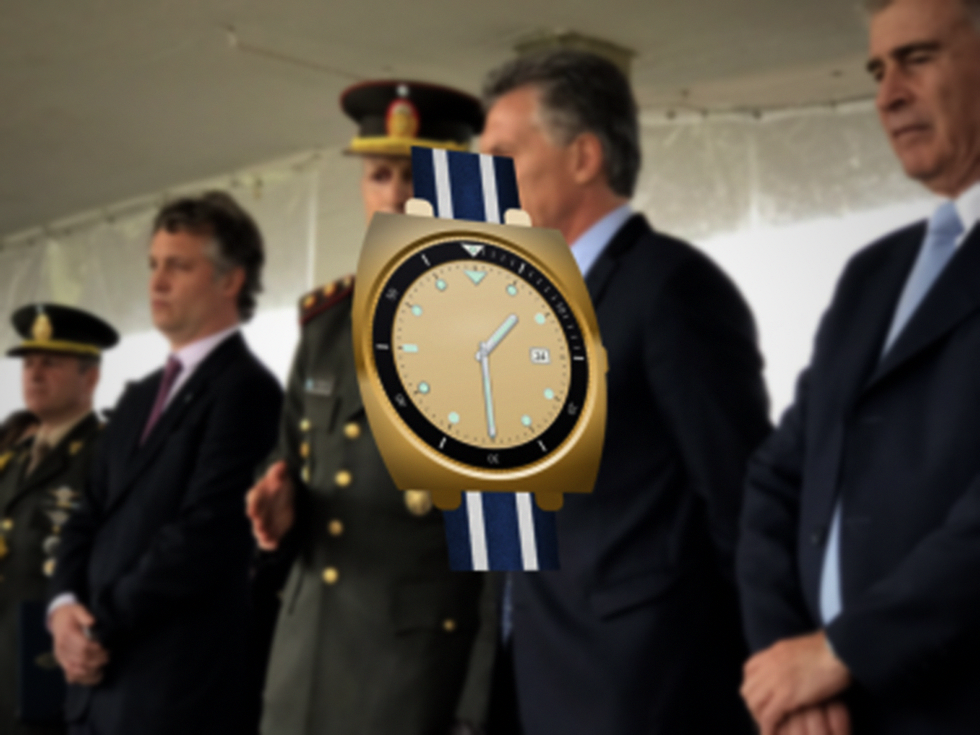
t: 1:30
